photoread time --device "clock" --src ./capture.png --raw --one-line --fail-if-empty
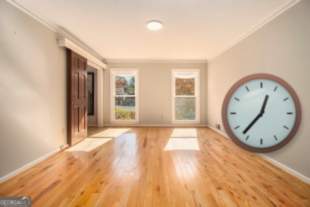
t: 12:37
